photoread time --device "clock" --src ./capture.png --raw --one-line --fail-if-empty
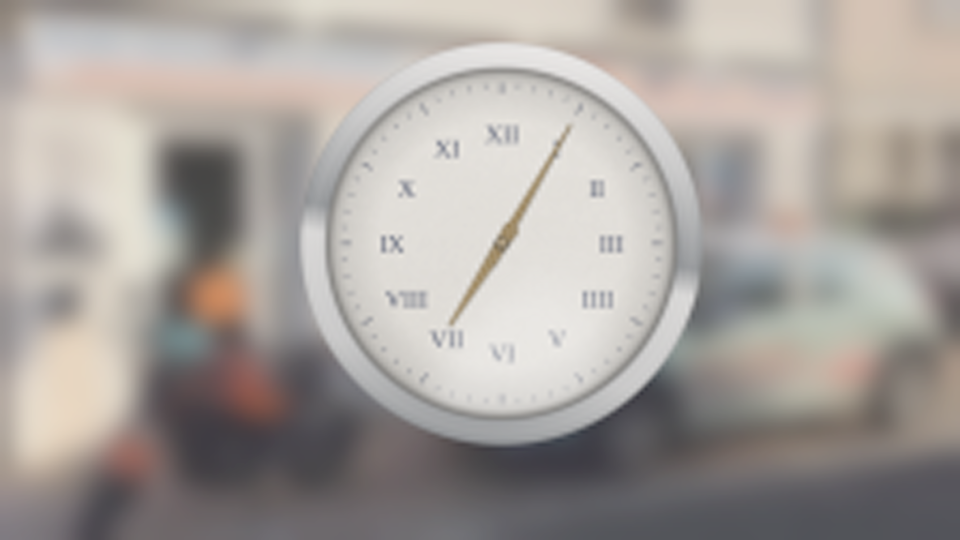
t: 7:05
